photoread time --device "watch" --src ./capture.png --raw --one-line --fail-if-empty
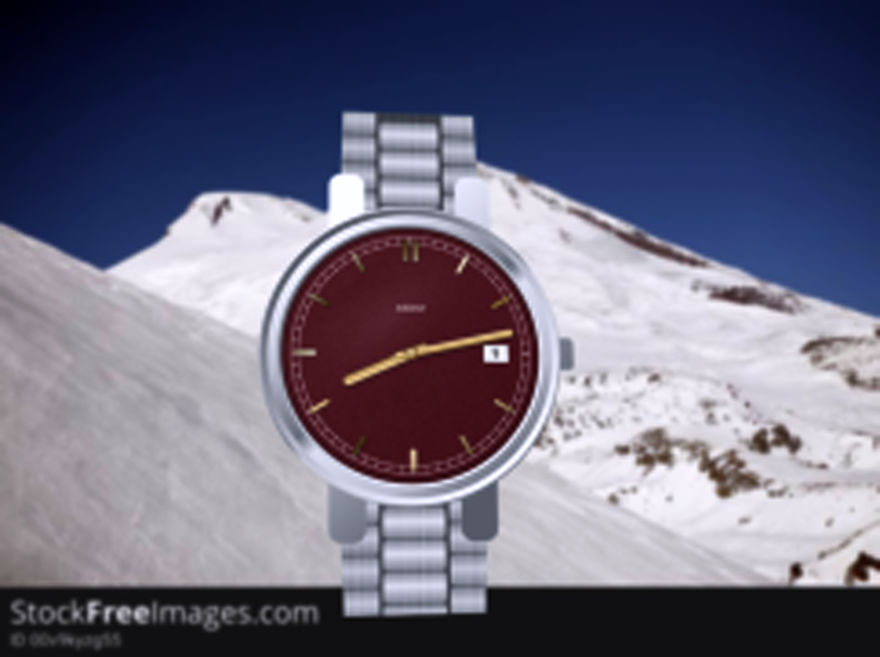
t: 8:13
